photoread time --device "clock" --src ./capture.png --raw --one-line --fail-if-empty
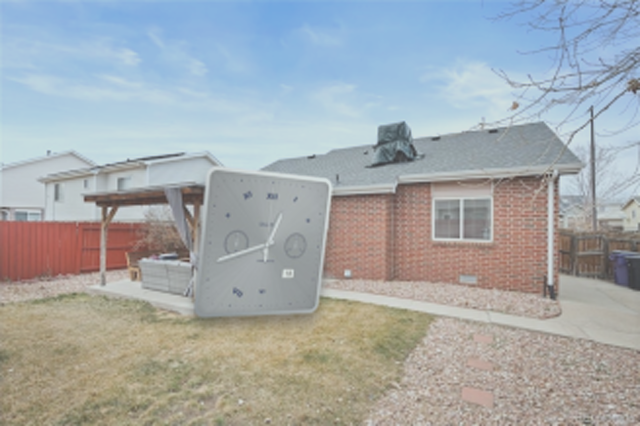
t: 12:42
